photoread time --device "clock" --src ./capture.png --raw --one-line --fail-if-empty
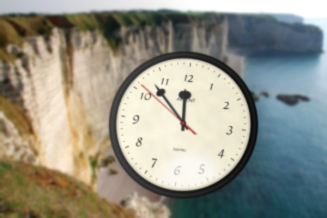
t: 11:52:51
